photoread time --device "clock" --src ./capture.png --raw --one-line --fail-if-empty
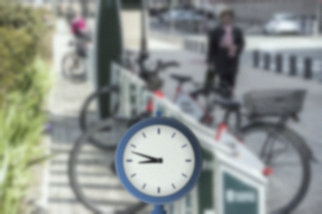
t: 8:48
